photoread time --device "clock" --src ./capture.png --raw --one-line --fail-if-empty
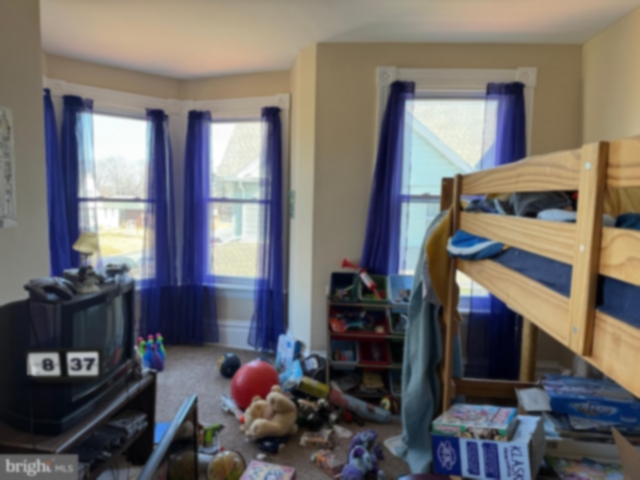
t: 8:37
